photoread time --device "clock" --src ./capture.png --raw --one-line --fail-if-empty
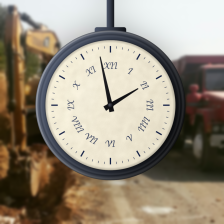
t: 1:58
